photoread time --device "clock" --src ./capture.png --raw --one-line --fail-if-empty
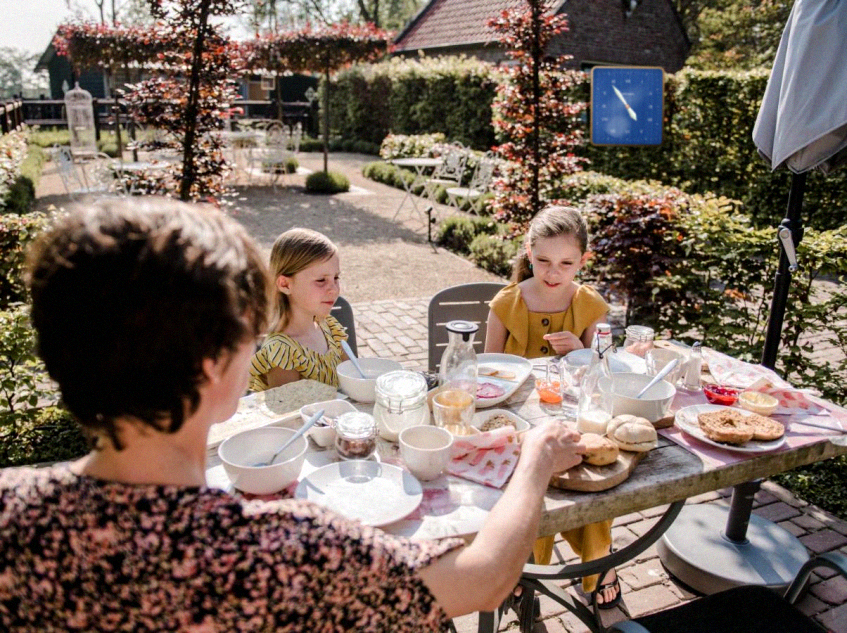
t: 4:54
